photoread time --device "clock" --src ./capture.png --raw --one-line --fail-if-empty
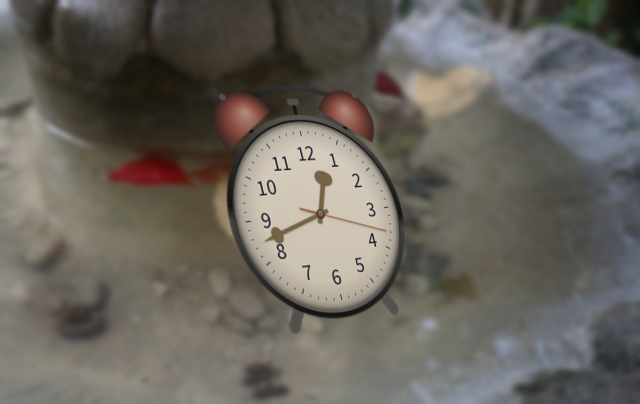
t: 12:42:18
